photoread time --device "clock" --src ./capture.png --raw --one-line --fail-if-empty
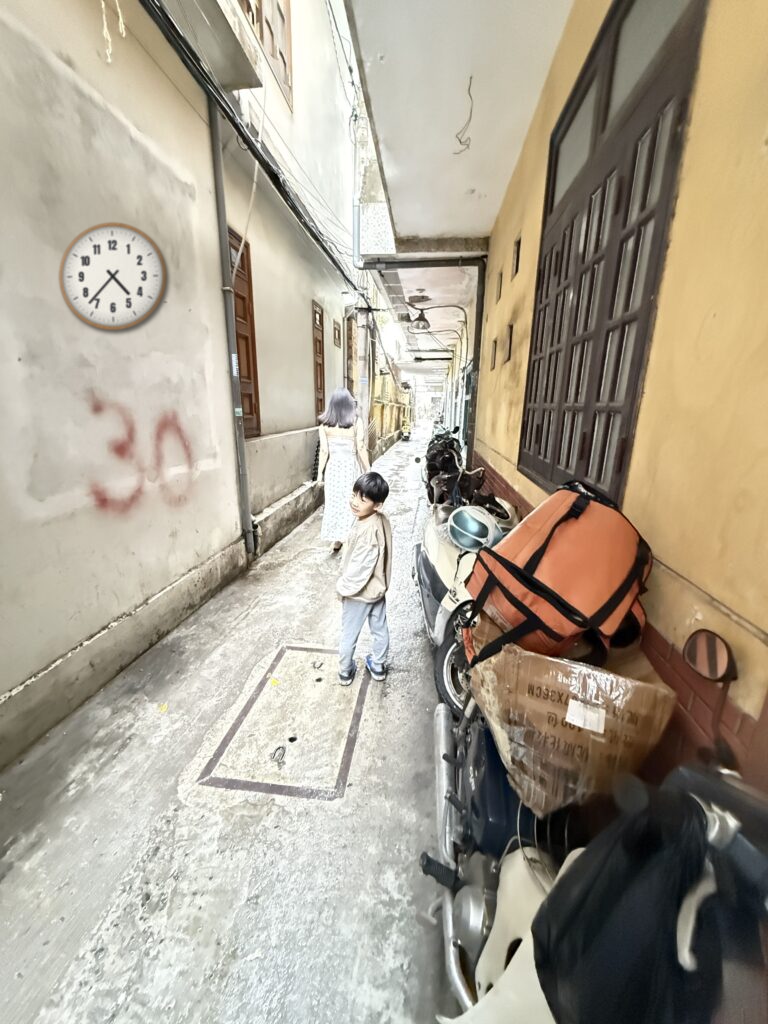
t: 4:37
